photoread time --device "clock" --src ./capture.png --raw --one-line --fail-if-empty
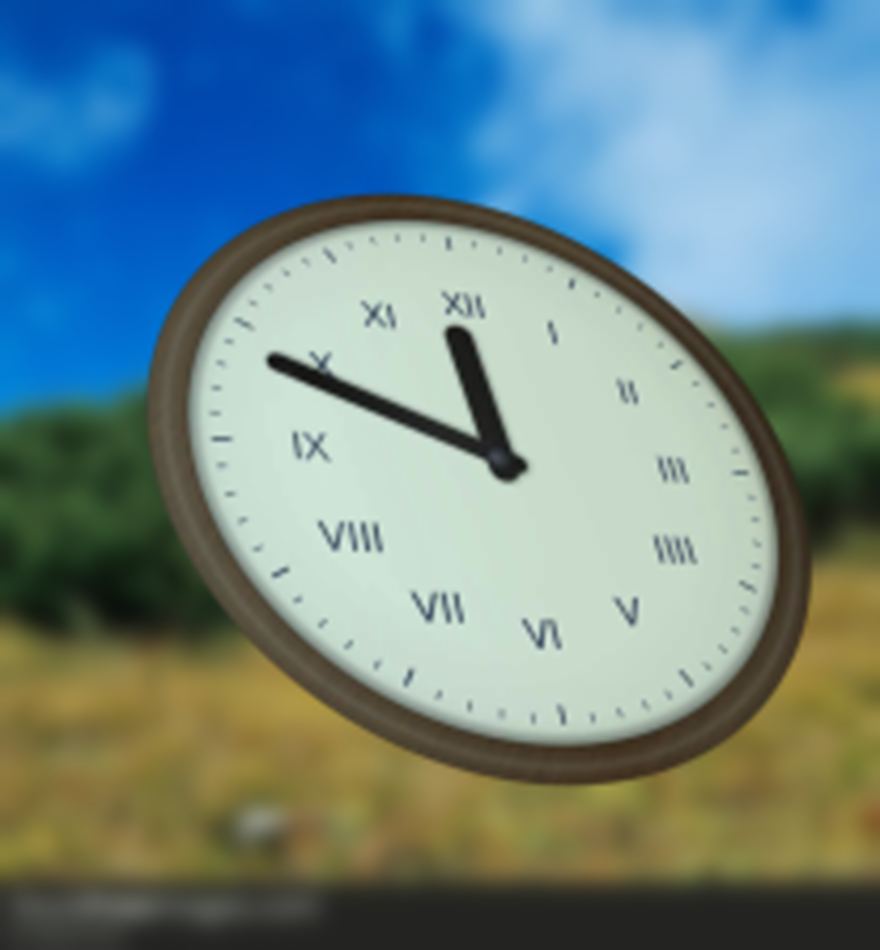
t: 11:49
